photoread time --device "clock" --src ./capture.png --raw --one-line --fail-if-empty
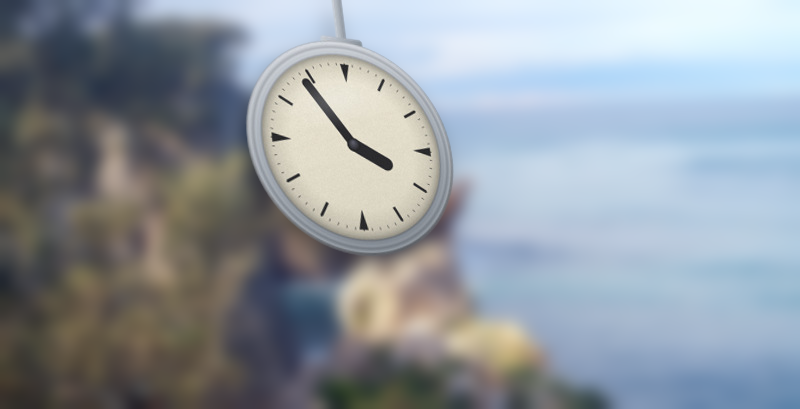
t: 3:54
